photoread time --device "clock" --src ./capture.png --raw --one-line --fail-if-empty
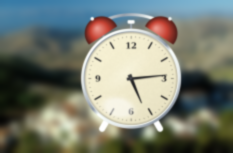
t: 5:14
